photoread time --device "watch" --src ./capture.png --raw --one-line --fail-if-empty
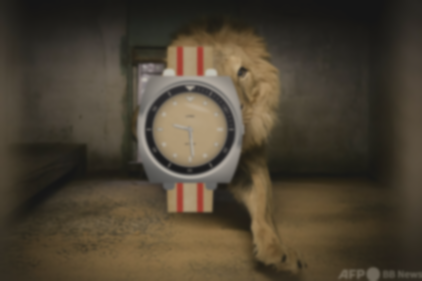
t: 9:29
